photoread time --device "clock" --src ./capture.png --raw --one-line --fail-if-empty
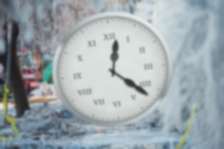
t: 12:22
